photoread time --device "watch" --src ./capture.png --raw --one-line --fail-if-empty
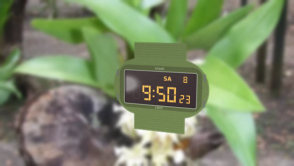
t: 9:50:23
